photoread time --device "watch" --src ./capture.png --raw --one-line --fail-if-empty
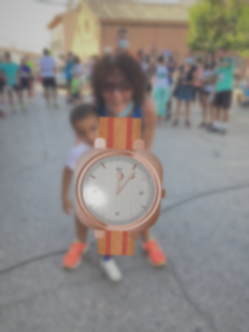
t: 12:06
